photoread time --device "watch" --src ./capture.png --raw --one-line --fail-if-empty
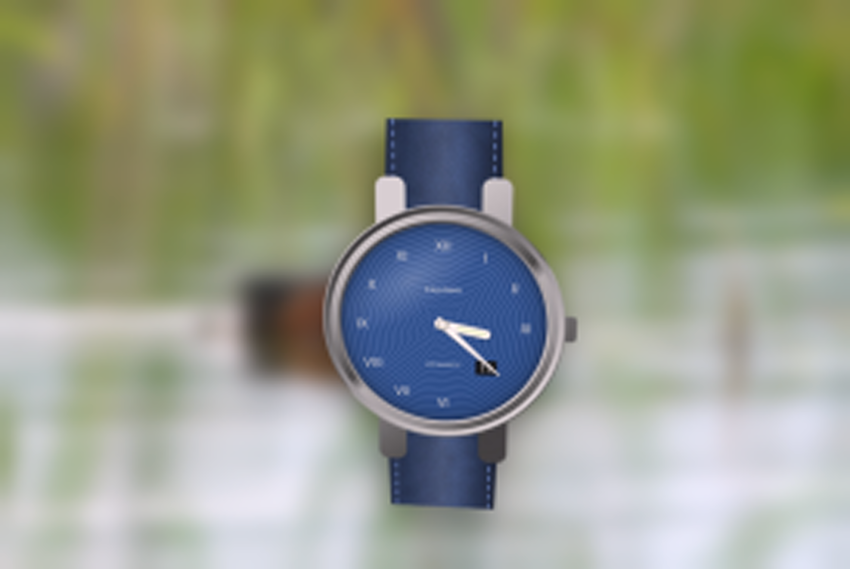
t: 3:22
